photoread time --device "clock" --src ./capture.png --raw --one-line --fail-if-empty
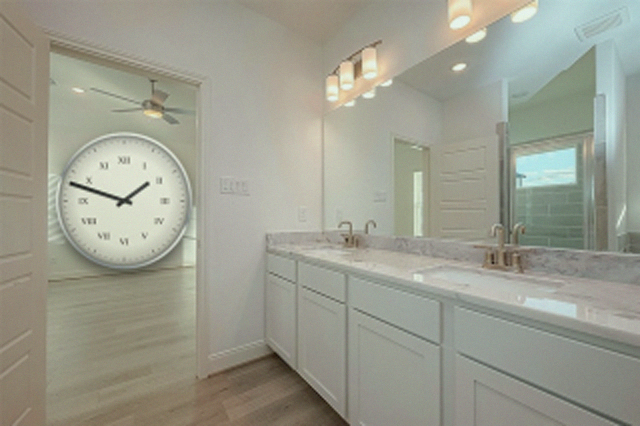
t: 1:48
